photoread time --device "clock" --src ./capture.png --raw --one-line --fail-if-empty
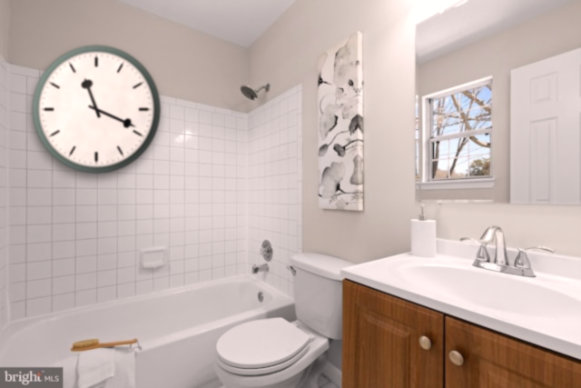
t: 11:19
